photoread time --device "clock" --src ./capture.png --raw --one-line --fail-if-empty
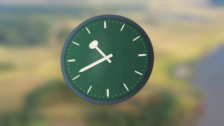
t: 10:41
